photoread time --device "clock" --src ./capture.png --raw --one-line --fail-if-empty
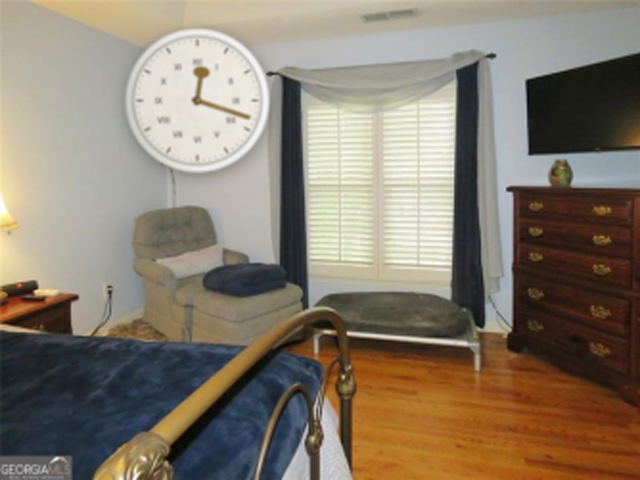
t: 12:18
